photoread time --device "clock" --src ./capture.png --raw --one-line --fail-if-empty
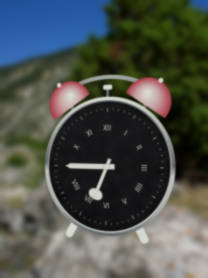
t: 6:45
